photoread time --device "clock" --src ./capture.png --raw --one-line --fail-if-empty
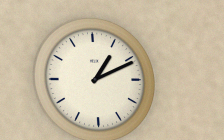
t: 1:11
